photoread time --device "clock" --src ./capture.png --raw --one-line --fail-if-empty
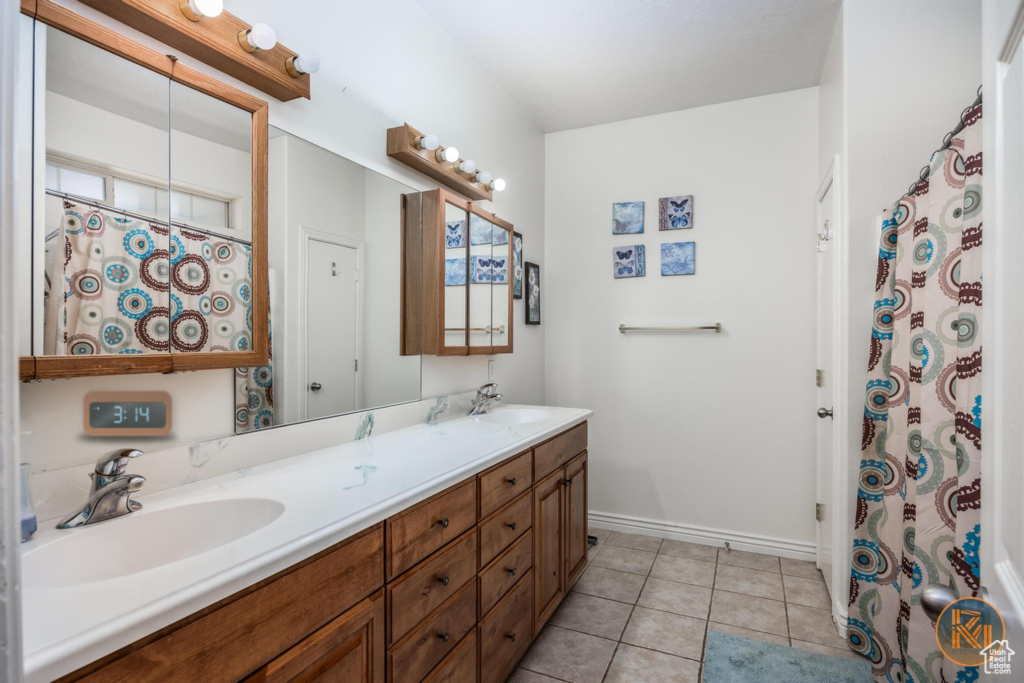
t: 3:14
